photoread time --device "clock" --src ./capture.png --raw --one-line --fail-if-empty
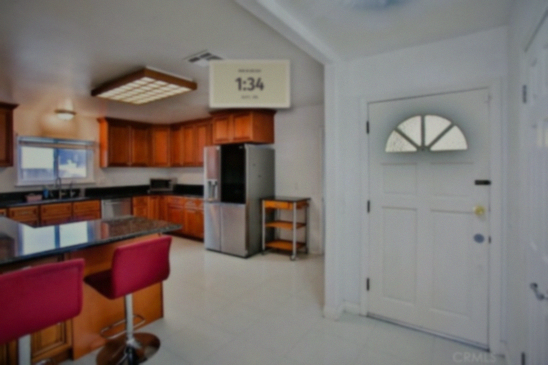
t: 1:34
